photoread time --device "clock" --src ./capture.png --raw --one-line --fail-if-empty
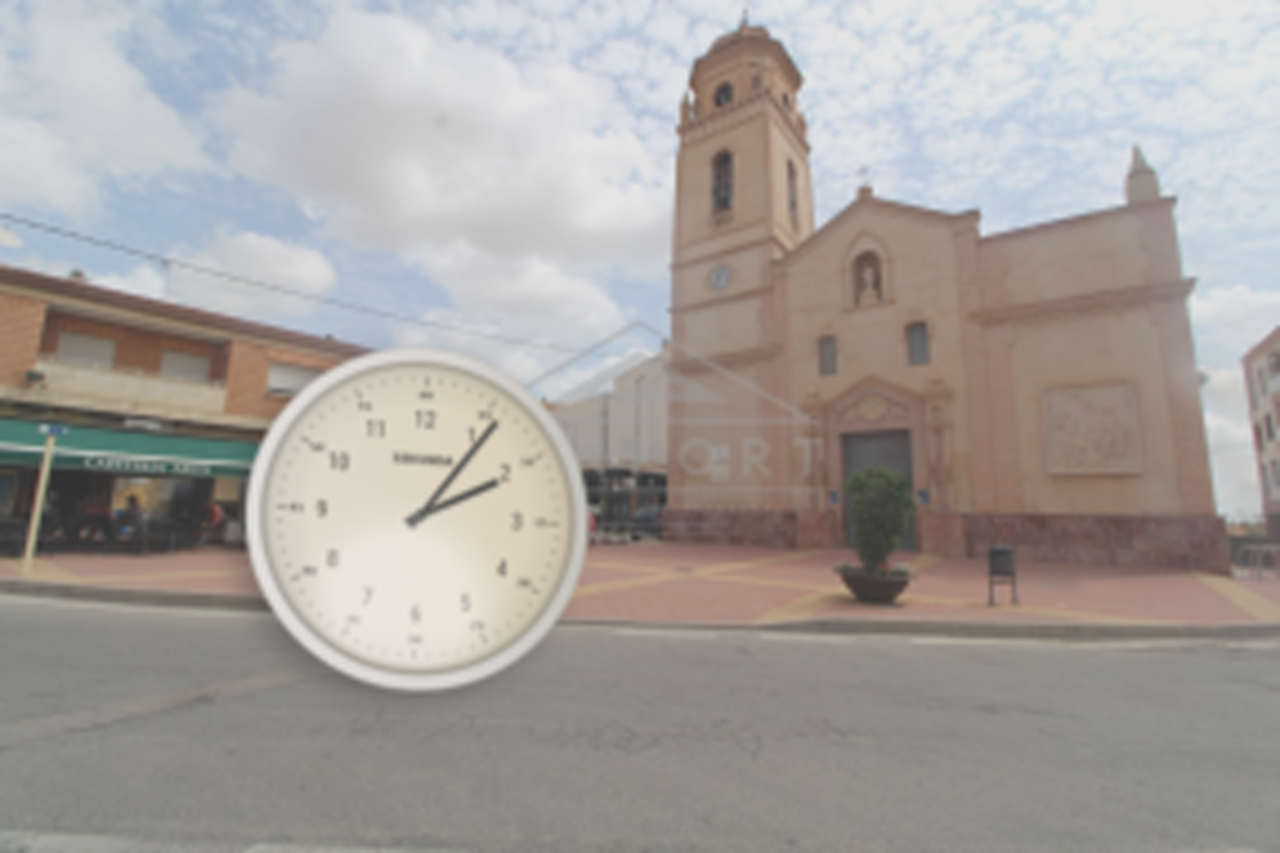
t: 2:06
